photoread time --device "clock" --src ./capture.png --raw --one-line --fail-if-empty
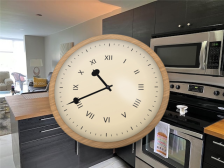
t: 10:41
